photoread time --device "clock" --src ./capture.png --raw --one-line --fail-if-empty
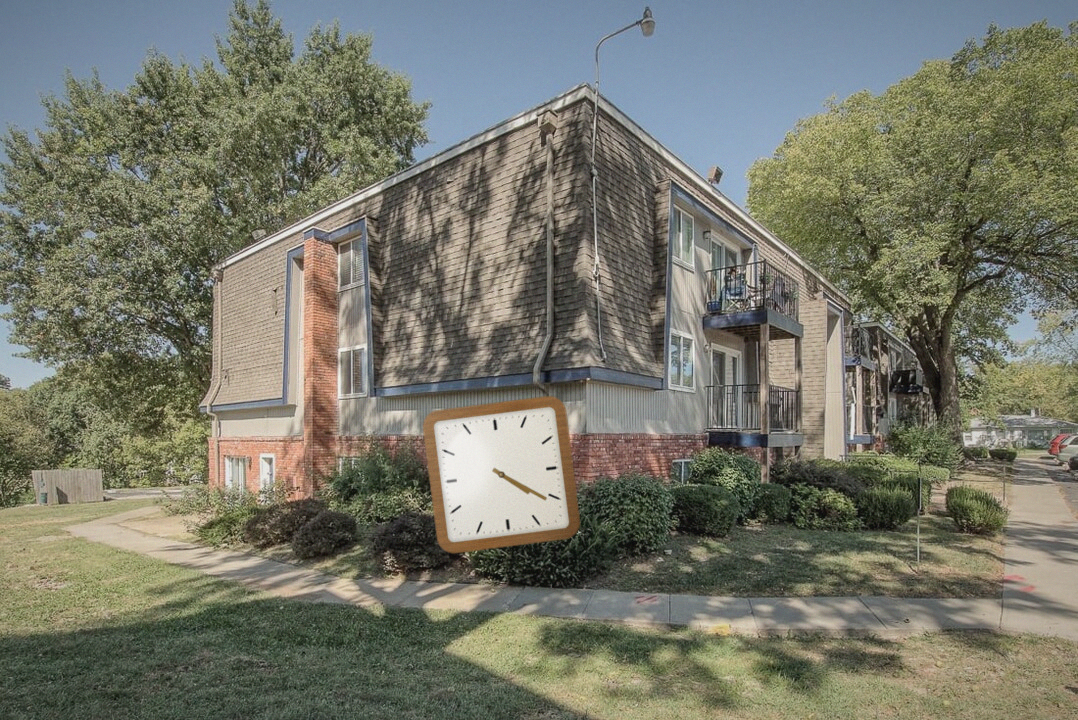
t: 4:21
